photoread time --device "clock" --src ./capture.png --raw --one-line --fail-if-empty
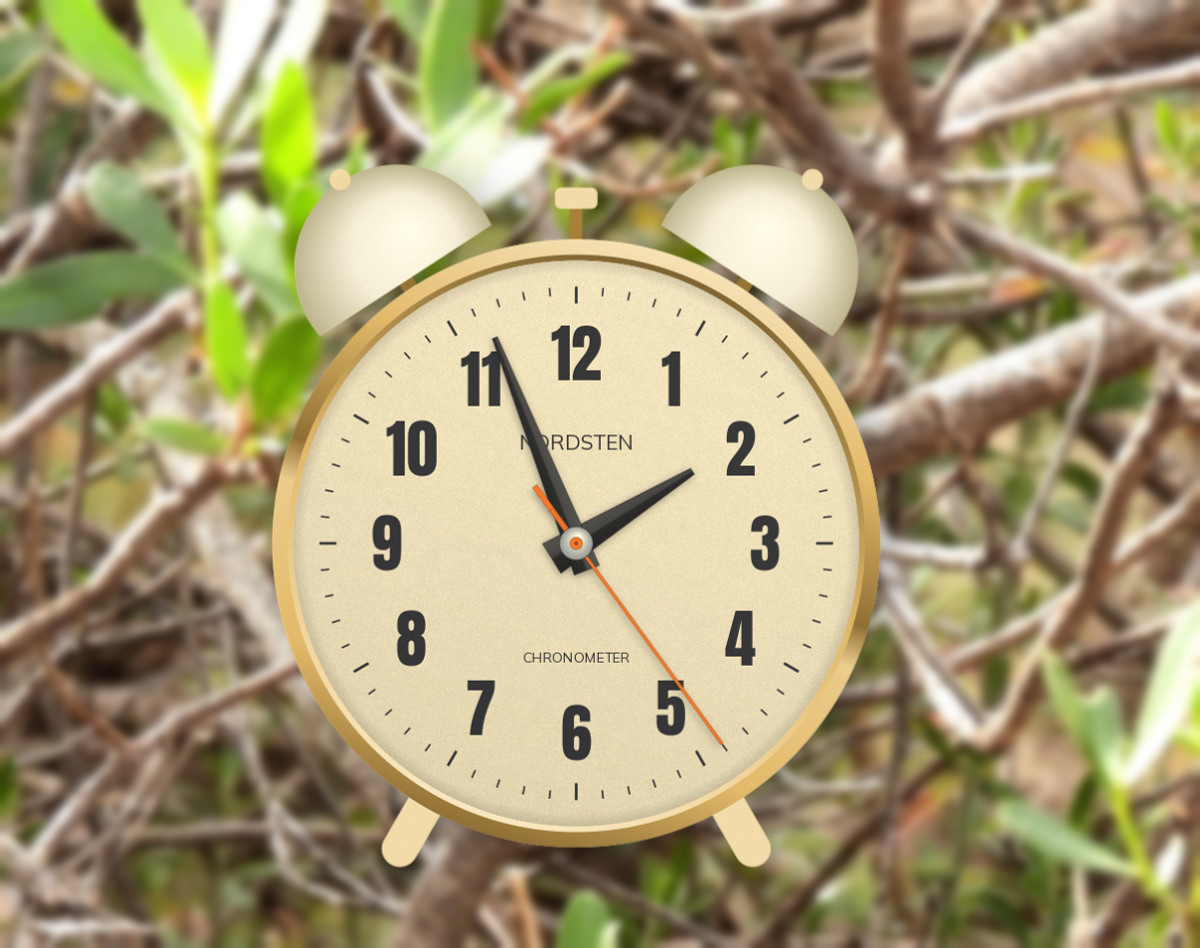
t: 1:56:24
